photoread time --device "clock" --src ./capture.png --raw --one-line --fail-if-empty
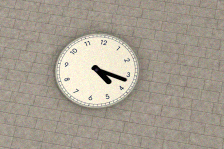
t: 4:17
